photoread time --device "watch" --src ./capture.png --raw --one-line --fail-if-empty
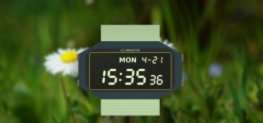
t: 15:35:36
